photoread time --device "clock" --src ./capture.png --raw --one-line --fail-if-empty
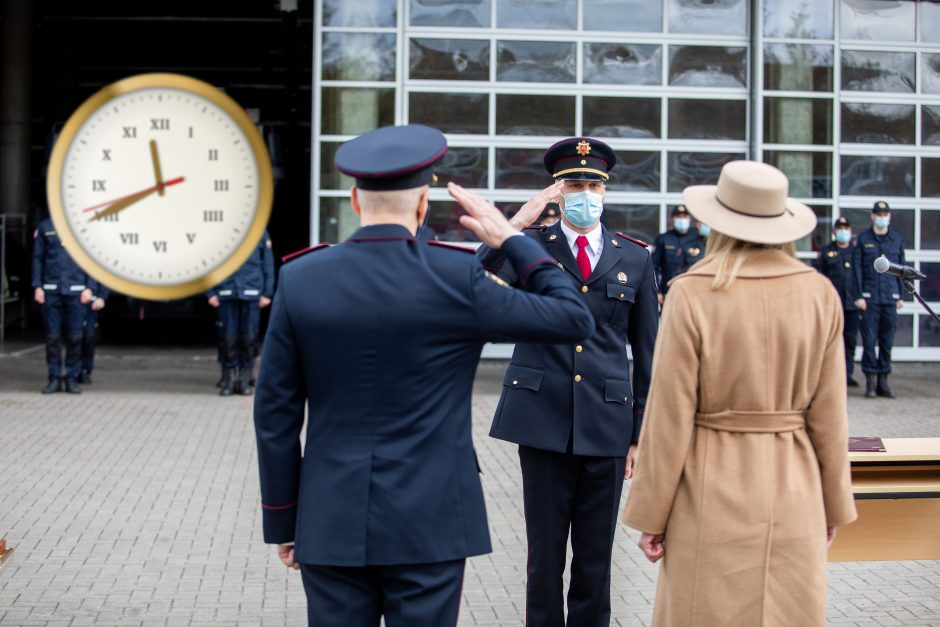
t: 11:40:42
